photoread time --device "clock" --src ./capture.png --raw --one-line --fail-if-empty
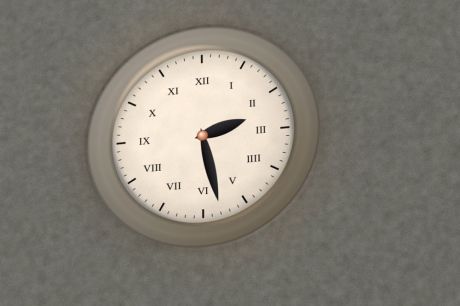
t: 2:28
